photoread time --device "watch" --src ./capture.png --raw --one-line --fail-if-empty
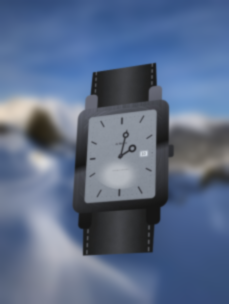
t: 2:02
